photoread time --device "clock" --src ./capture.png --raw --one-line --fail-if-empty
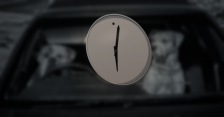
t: 6:02
